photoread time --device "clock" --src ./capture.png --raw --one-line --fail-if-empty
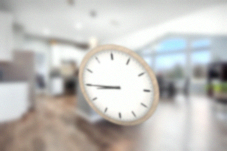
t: 8:45
